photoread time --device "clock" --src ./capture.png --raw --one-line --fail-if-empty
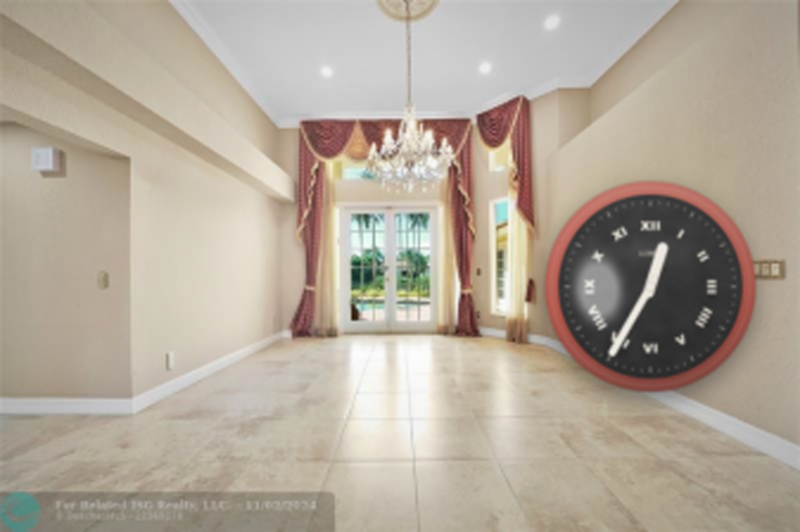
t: 12:35
